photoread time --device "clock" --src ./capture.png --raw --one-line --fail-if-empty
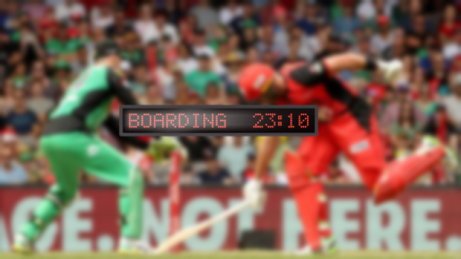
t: 23:10
